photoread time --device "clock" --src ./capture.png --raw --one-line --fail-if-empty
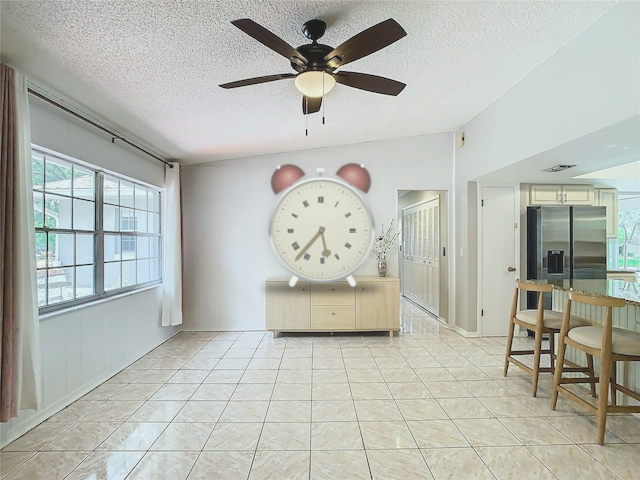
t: 5:37
